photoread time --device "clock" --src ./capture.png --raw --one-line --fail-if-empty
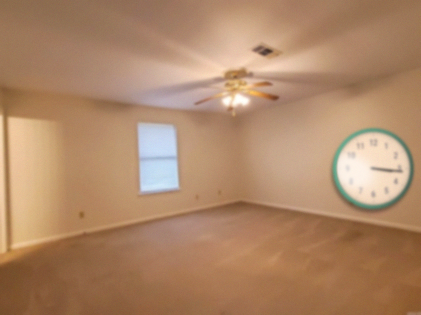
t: 3:16
